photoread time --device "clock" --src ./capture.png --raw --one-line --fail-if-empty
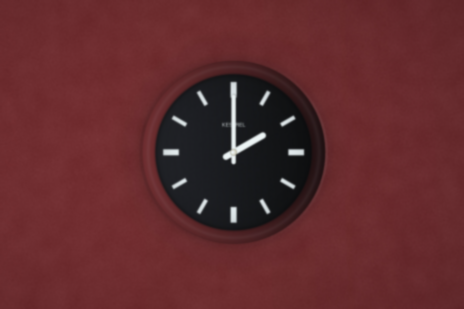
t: 2:00
